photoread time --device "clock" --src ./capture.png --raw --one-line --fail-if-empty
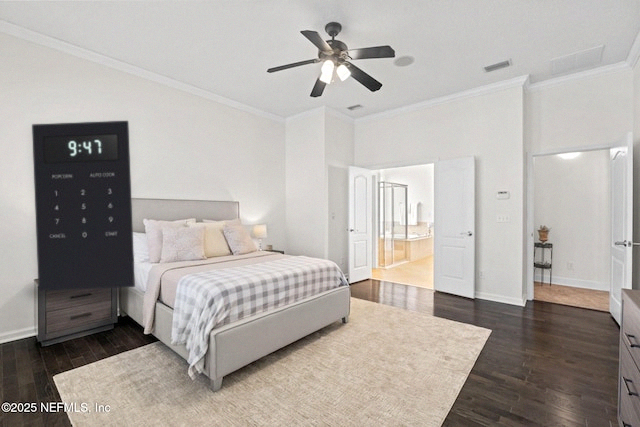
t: 9:47
